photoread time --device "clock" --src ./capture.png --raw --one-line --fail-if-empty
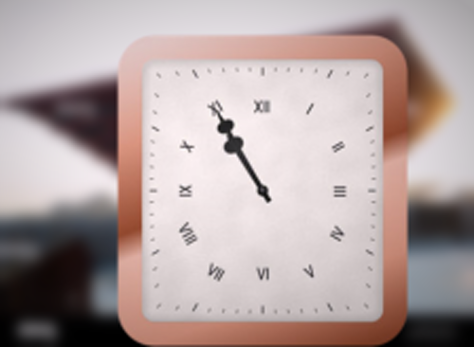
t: 10:55
